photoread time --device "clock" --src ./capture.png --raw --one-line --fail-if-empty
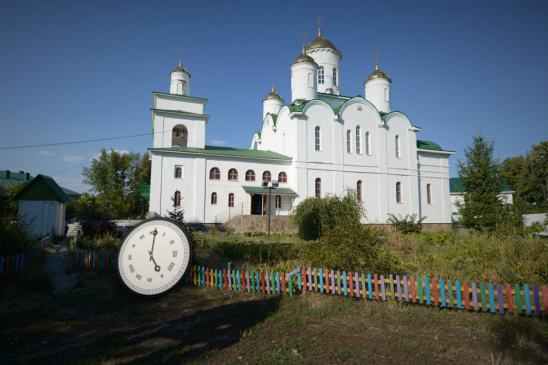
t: 5:01
